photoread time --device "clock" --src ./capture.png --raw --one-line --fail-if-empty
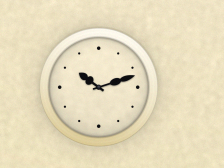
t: 10:12
